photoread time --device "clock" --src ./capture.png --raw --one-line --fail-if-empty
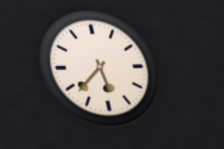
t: 5:38
